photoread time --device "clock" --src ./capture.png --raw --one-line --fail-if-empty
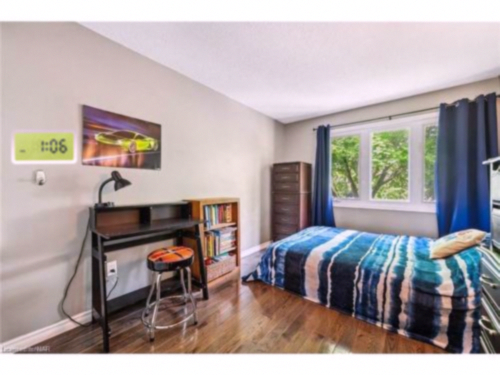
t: 1:06
